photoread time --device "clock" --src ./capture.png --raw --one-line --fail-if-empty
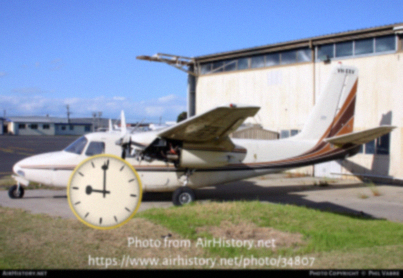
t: 8:59
